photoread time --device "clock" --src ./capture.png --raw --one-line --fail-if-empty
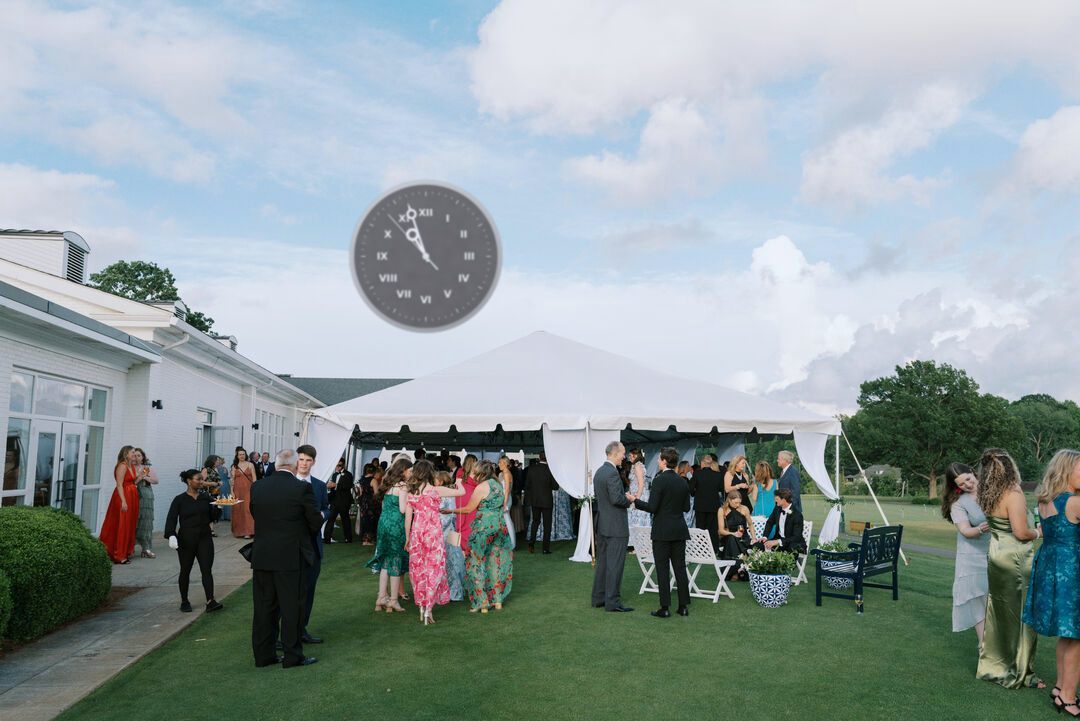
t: 10:56:53
